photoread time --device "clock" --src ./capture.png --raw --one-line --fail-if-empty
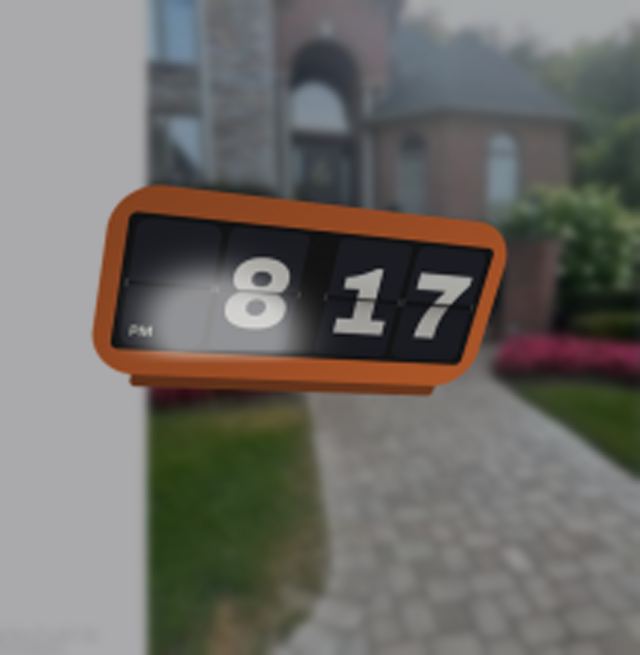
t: 8:17
